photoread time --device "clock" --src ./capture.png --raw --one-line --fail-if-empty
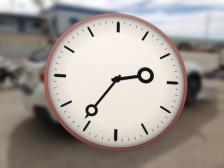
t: 2:36
